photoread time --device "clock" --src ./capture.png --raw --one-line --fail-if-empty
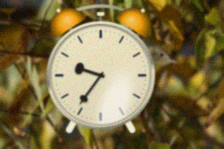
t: 9:36
